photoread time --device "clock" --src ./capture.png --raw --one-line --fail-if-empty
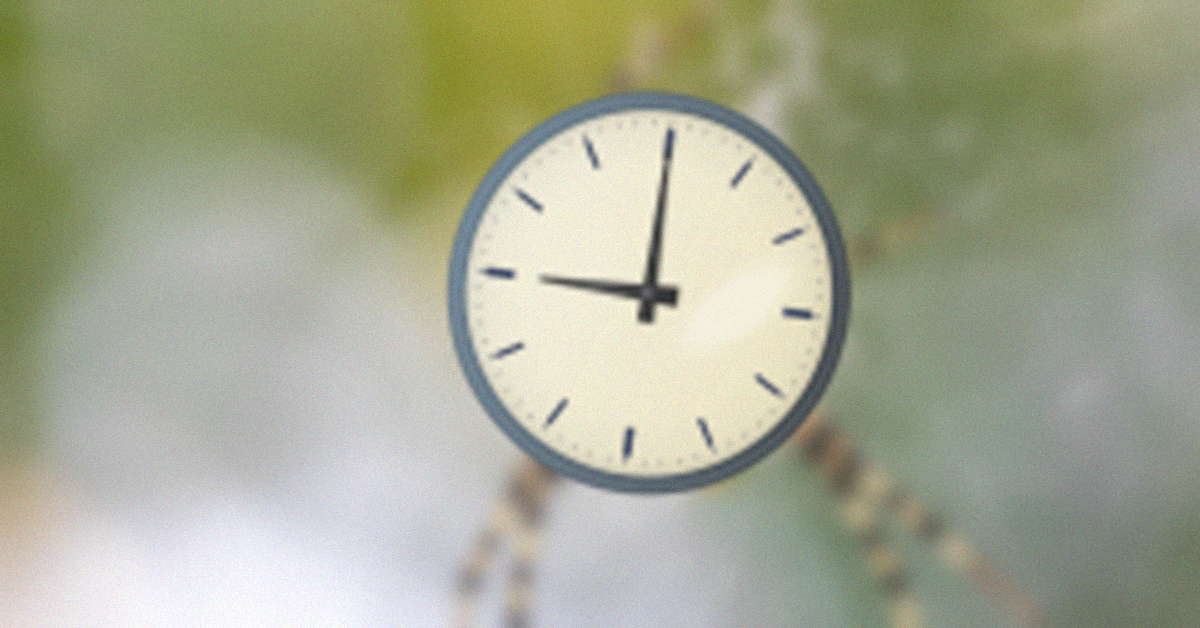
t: 9:00
